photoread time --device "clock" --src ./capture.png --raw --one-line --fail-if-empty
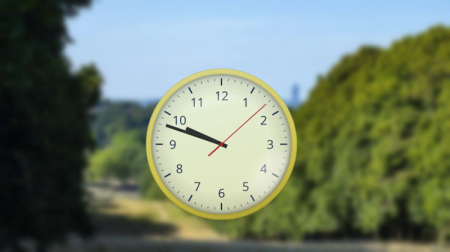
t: 9:48:08
